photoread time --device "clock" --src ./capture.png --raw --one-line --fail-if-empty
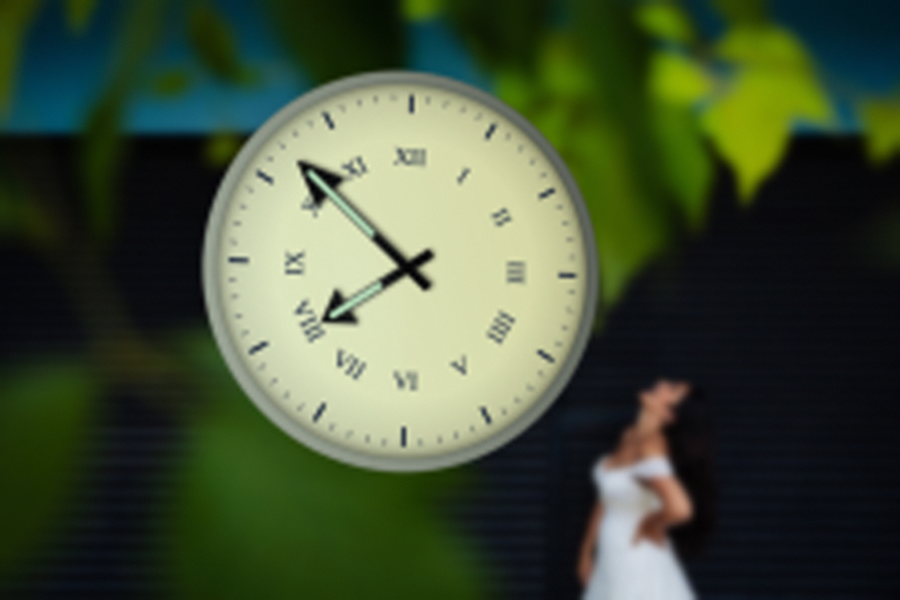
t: 7:52
